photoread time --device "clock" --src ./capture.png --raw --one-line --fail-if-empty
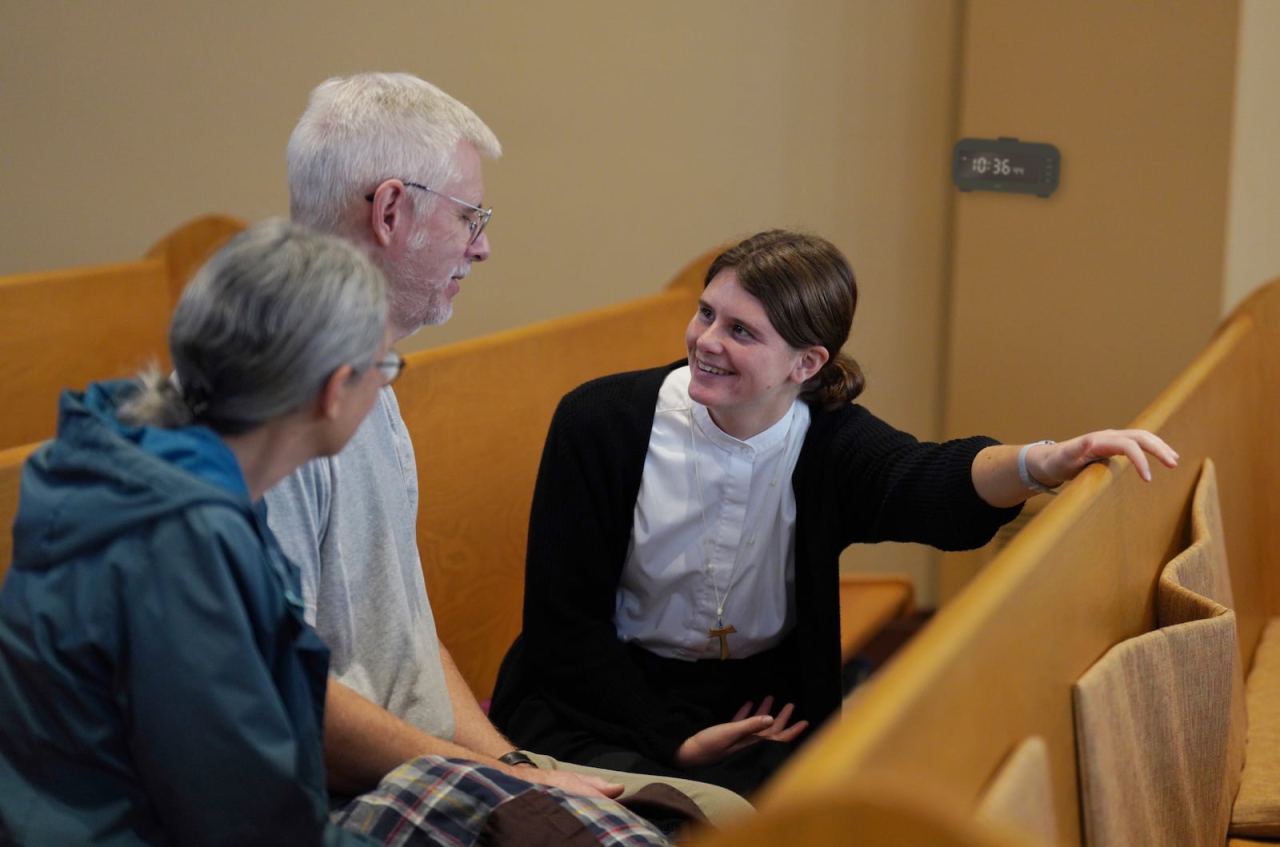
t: 10:36
